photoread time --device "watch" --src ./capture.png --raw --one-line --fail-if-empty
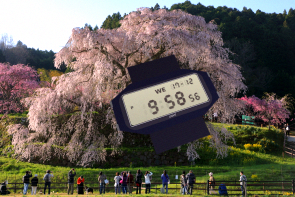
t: 9:58:56
